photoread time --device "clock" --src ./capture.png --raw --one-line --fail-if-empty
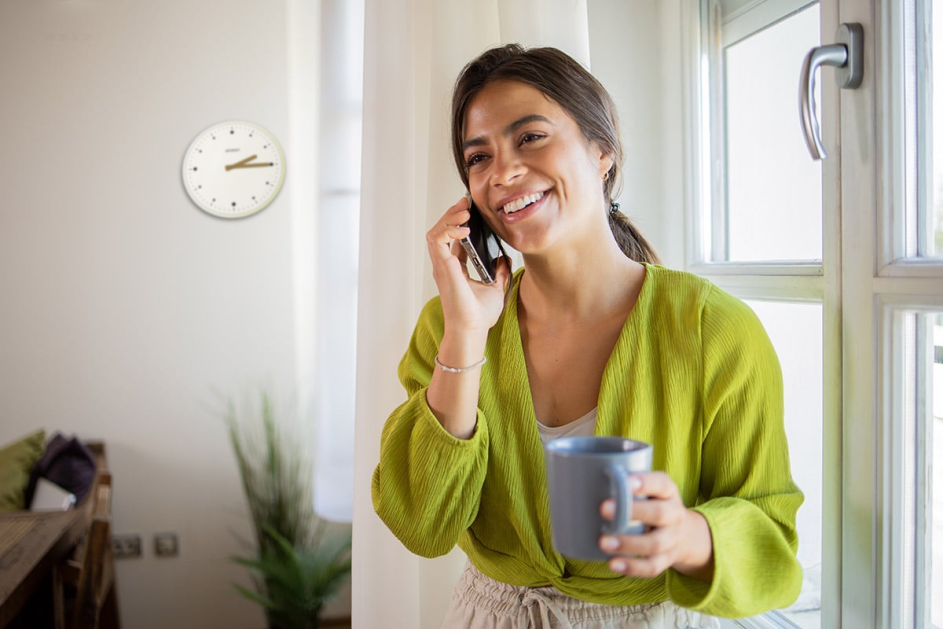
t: 2:15
